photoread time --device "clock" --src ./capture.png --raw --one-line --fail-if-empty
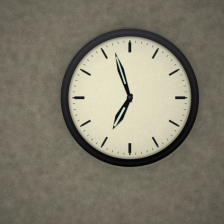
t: 6:57
